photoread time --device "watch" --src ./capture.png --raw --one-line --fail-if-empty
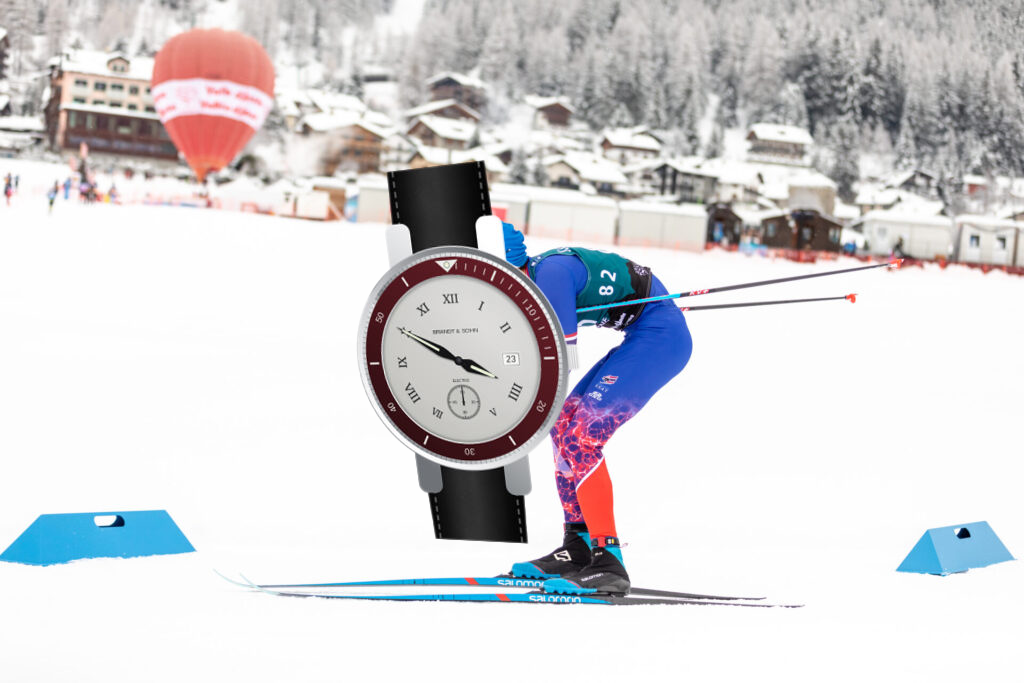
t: 3:50
